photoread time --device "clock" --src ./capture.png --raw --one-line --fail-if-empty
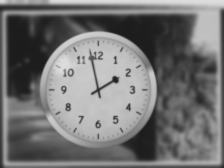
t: 1:58
